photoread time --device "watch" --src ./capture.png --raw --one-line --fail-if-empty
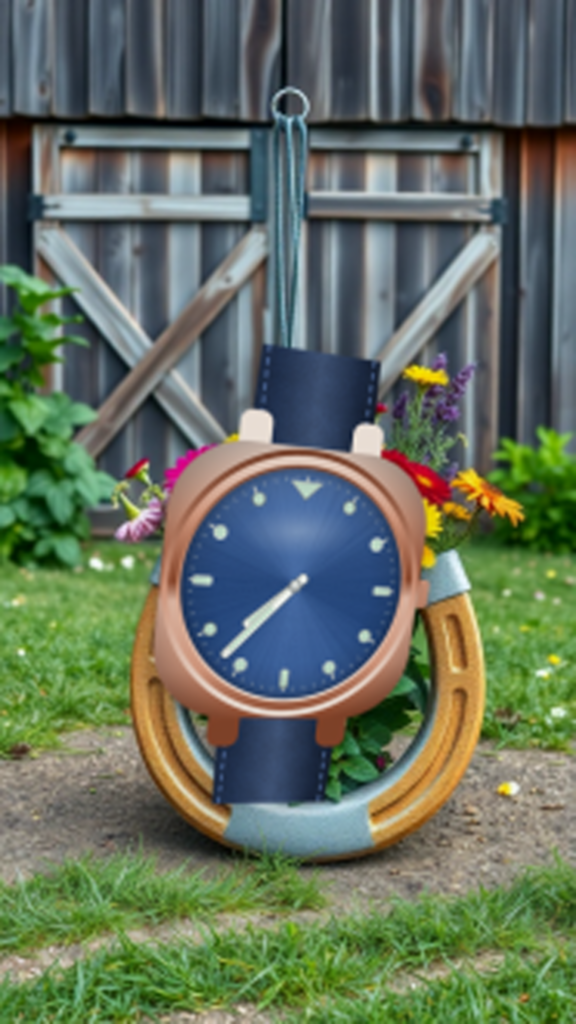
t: 7:37
